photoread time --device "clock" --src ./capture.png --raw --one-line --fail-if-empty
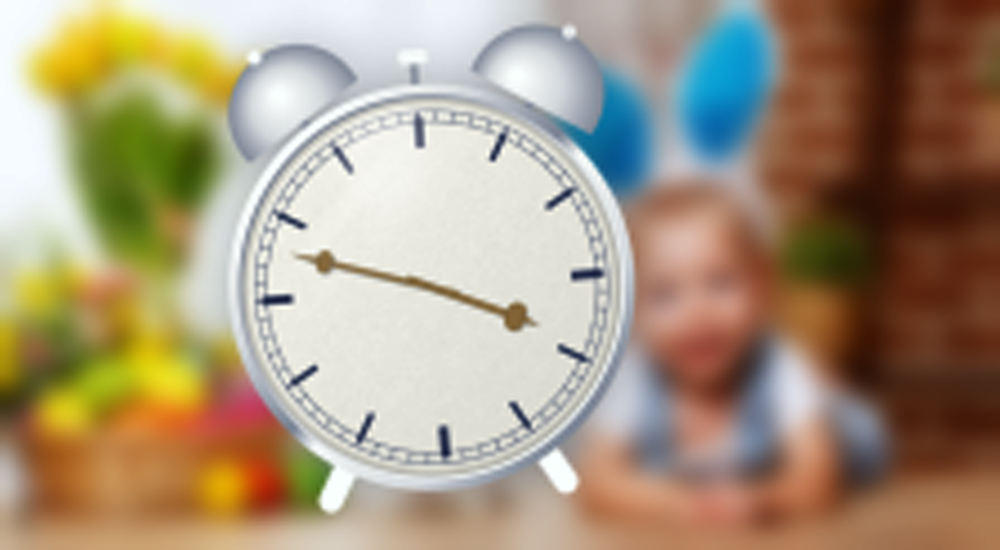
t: 3:48
